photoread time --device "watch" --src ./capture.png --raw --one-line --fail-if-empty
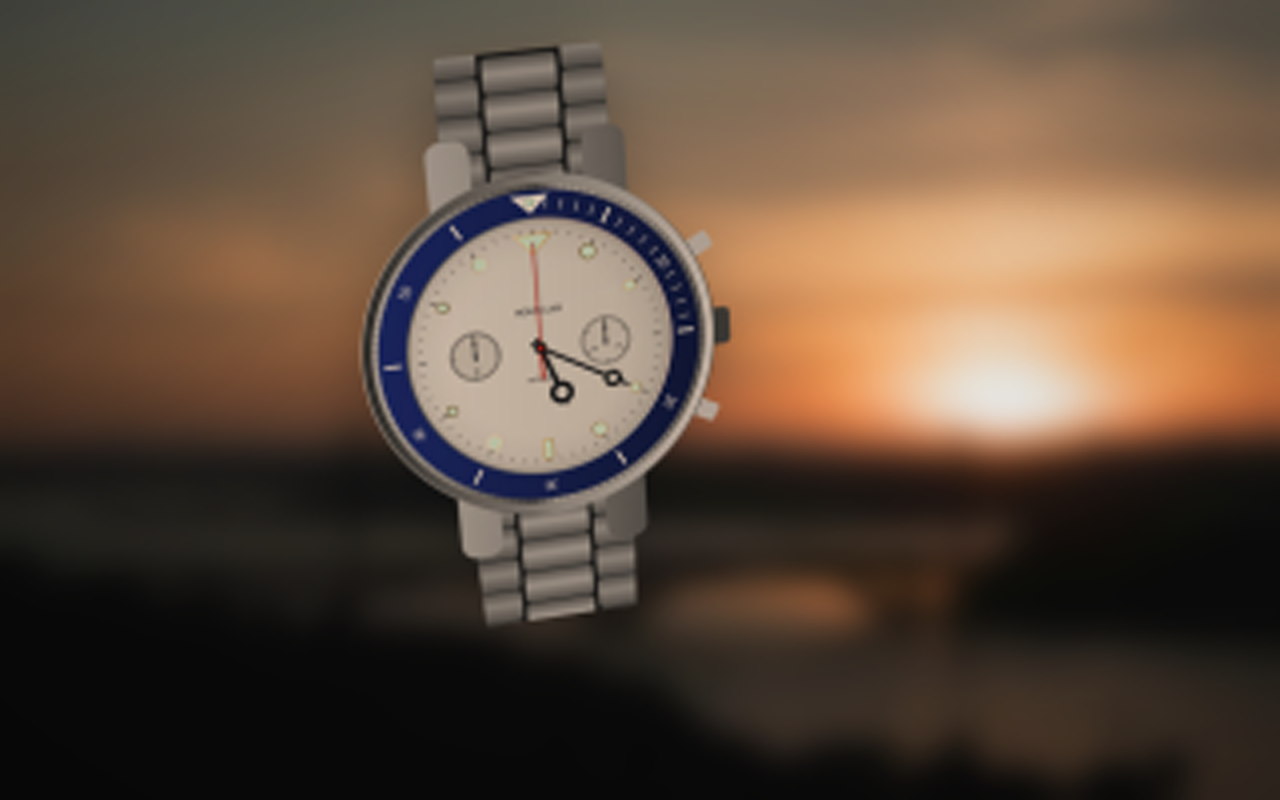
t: 5:20
